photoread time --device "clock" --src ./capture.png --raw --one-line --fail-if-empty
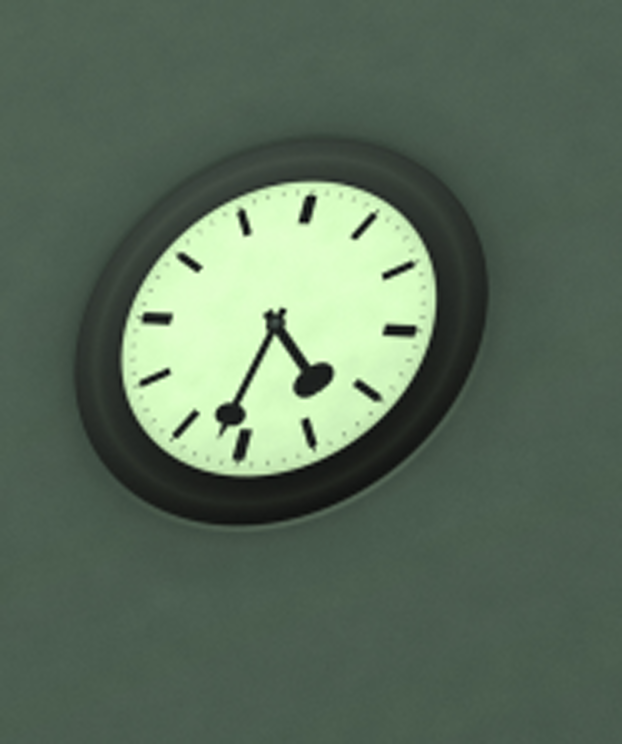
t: 4:32
